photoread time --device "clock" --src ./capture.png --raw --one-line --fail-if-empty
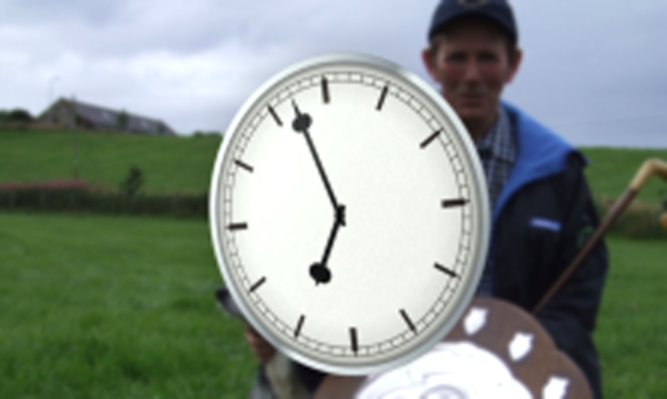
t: 6:57
